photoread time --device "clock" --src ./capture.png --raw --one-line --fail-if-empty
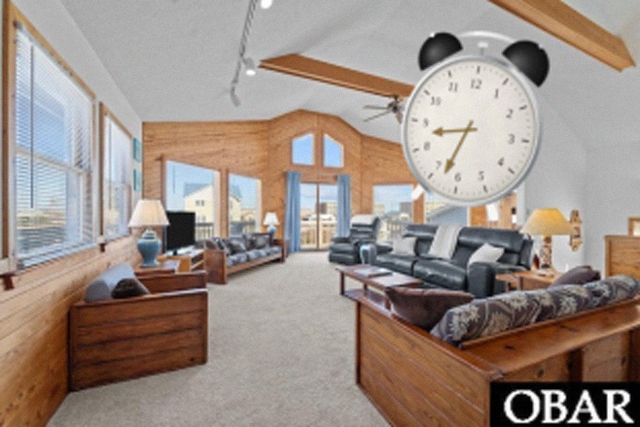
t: 8:33
